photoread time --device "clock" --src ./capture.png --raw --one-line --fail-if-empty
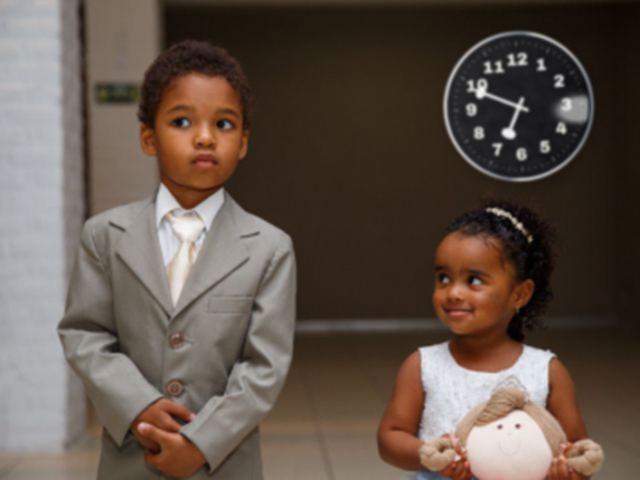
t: 6:49
